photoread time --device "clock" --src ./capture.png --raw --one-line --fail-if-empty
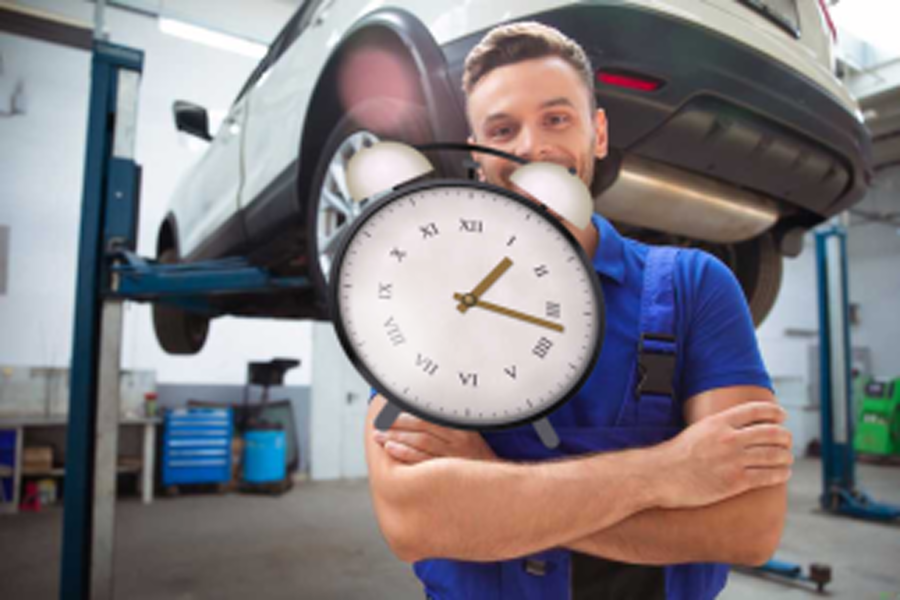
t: 1:17
